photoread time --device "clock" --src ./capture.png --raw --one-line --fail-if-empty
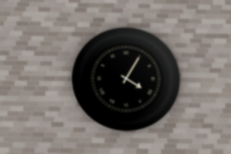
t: 4:05
